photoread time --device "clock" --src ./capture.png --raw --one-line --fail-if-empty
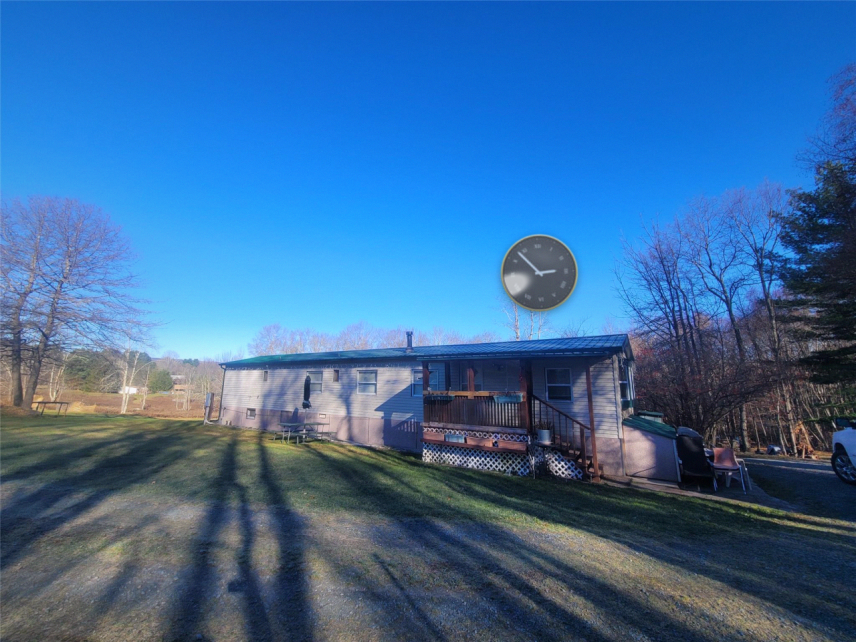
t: 2:53
